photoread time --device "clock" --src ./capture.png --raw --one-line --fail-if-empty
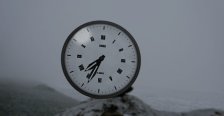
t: 7:34
